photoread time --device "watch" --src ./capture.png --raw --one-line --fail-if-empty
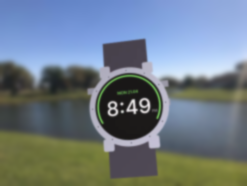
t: 8:49
